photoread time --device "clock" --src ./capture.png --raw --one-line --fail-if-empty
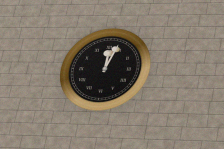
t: 12:03
